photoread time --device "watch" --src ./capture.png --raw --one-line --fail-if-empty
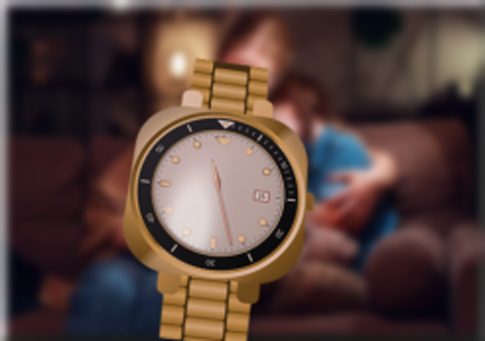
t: 11:27
